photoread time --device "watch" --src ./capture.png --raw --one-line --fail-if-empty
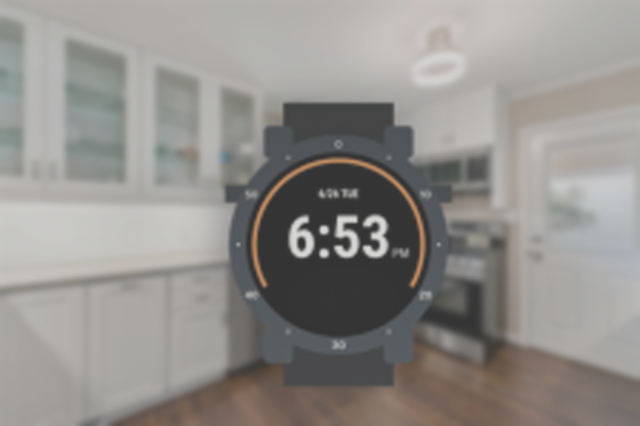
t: 6:53
